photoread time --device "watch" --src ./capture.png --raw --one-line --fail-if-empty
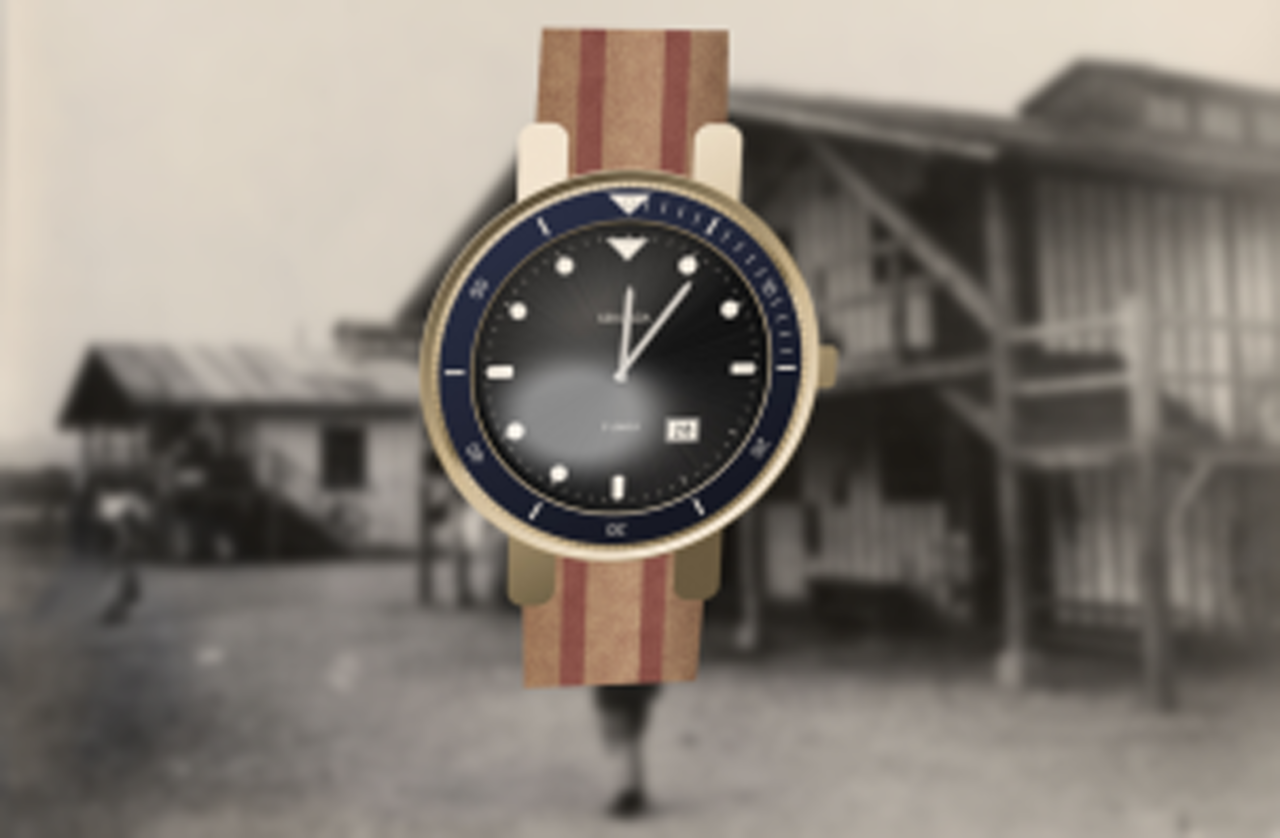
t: 12:06
